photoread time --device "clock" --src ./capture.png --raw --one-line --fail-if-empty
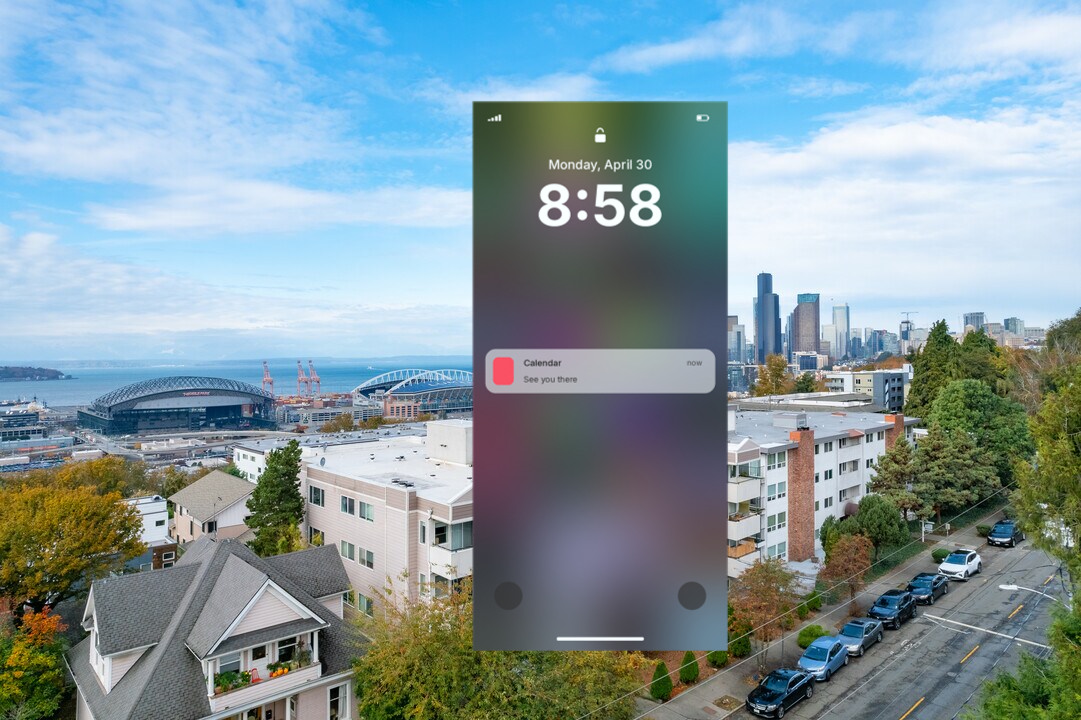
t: 8:58
